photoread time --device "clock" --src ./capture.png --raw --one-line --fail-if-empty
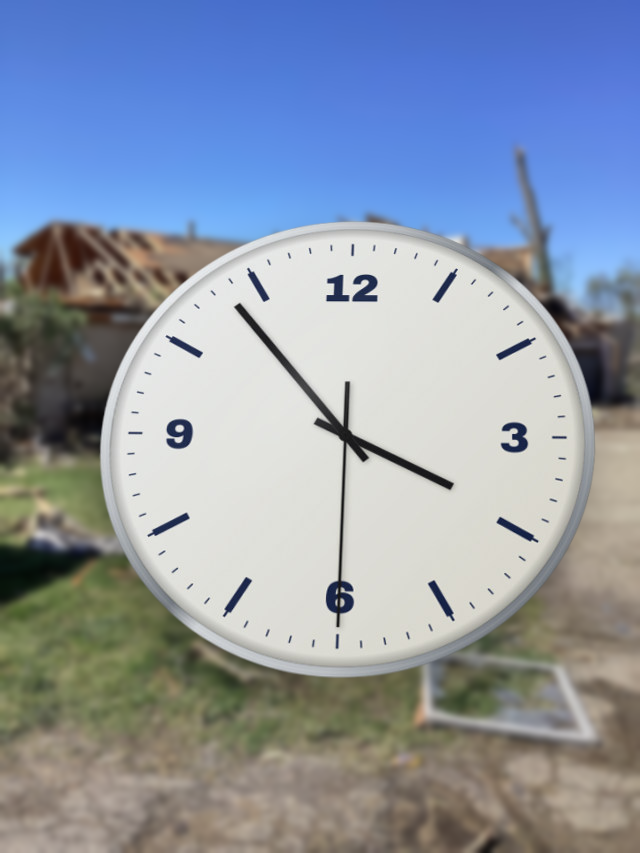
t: 3:53:30
